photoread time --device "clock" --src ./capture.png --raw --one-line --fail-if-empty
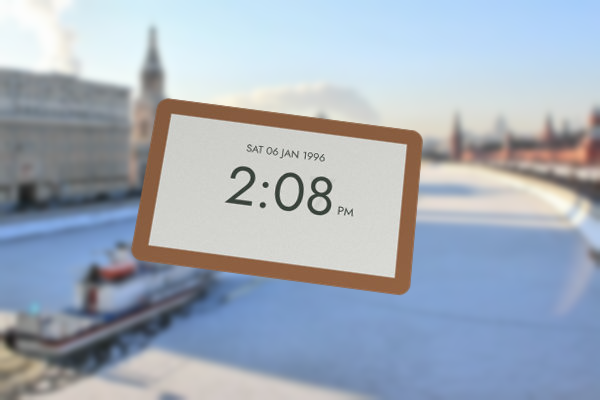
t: 2:08
